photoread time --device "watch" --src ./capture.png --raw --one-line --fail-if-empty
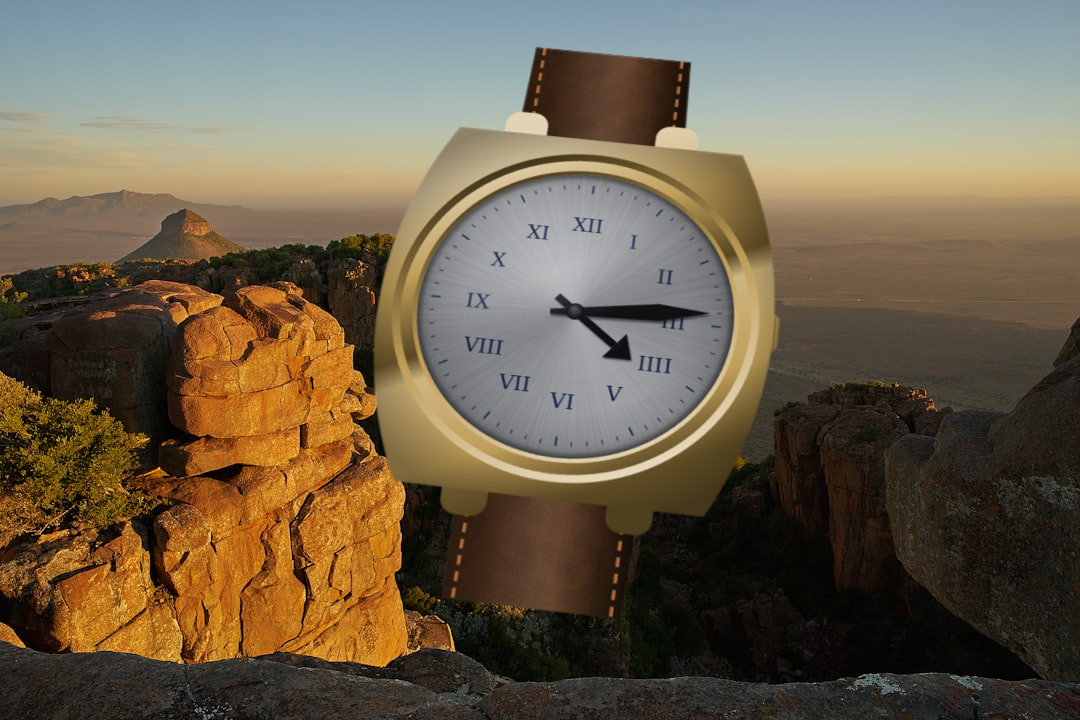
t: 4:14
